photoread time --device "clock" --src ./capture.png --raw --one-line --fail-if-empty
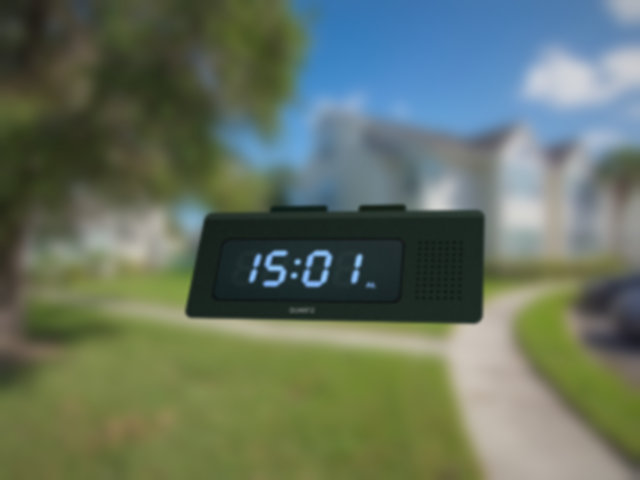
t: 15:01
